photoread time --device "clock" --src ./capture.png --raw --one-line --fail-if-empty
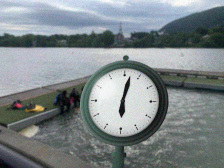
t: 6:02
